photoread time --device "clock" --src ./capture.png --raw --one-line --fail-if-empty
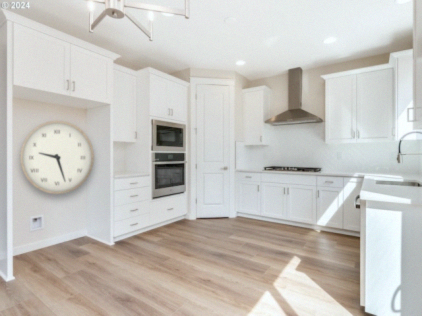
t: 9:27
